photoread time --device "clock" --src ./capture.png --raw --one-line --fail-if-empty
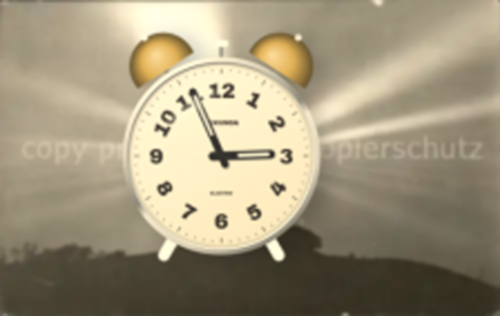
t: 2:56
